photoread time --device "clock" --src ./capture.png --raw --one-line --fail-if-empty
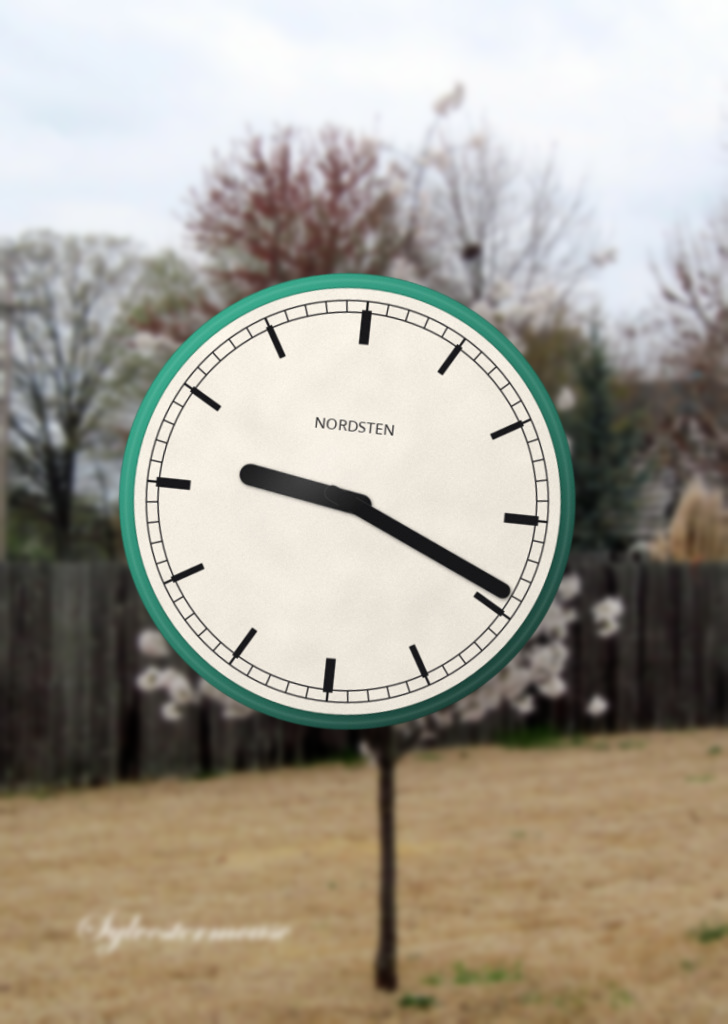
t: 9:19
